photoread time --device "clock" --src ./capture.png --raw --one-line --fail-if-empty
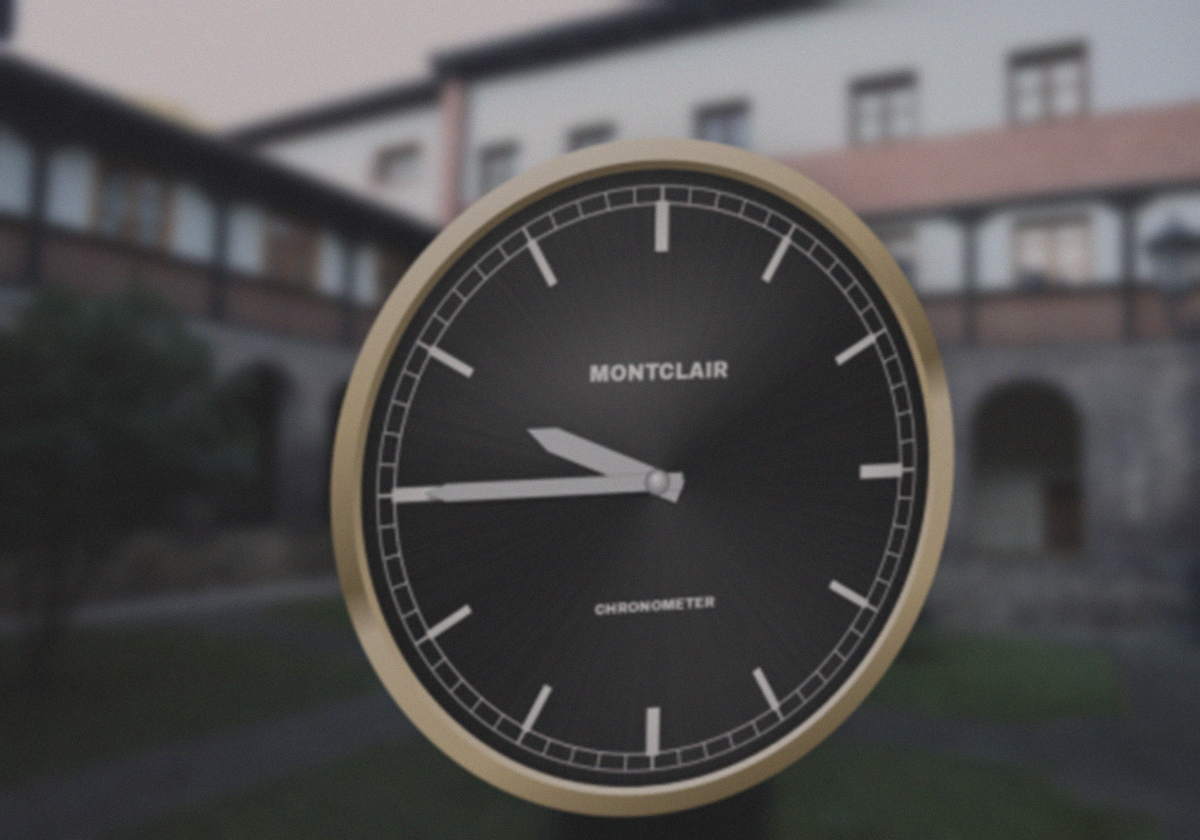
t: 9:45
